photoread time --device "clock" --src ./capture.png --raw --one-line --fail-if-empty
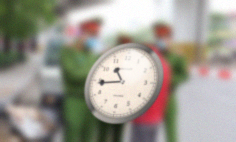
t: 10:44
